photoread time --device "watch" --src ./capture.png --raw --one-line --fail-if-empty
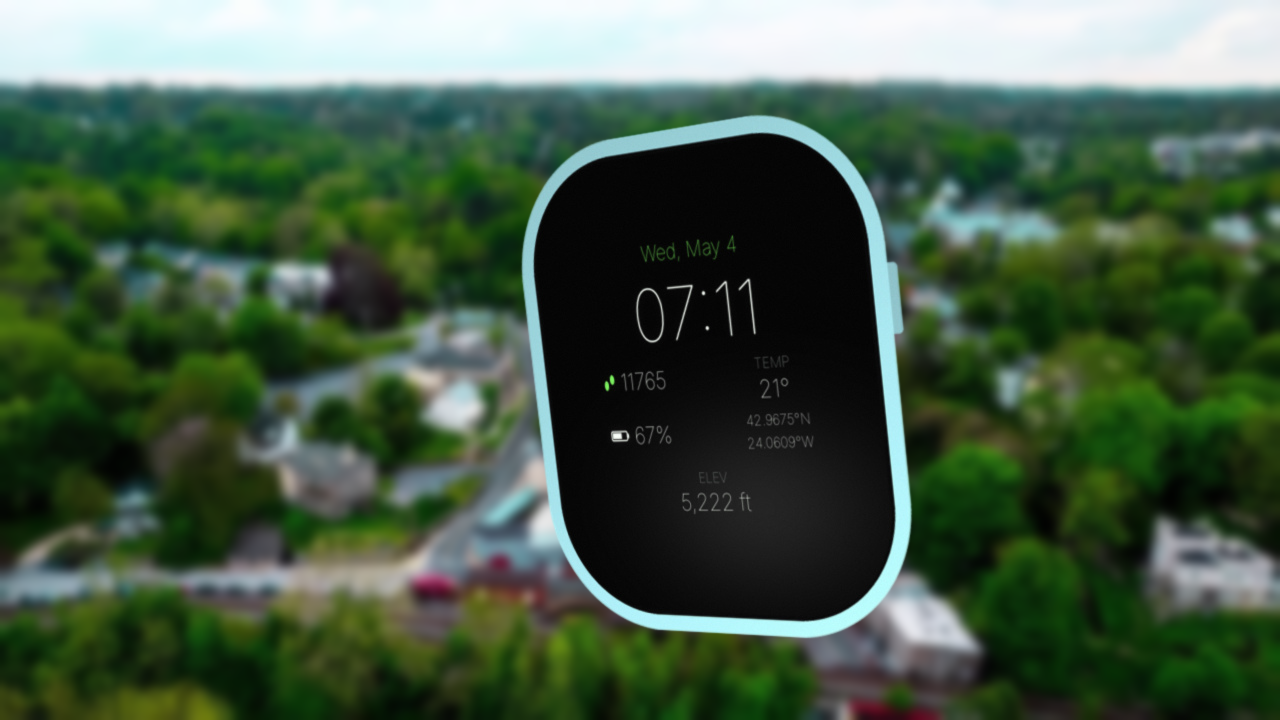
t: 7:11
